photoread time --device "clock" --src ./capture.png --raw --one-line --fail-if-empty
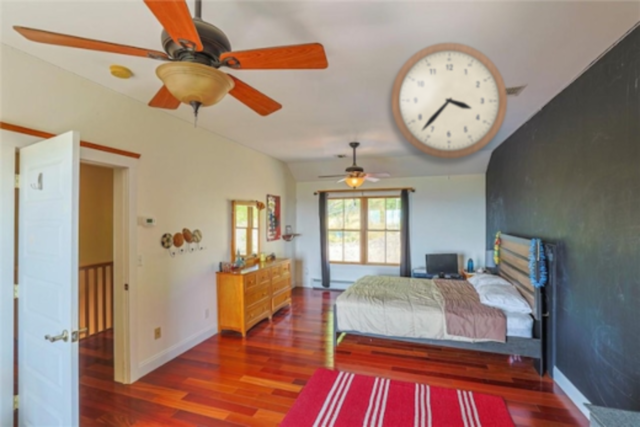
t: 3:37
